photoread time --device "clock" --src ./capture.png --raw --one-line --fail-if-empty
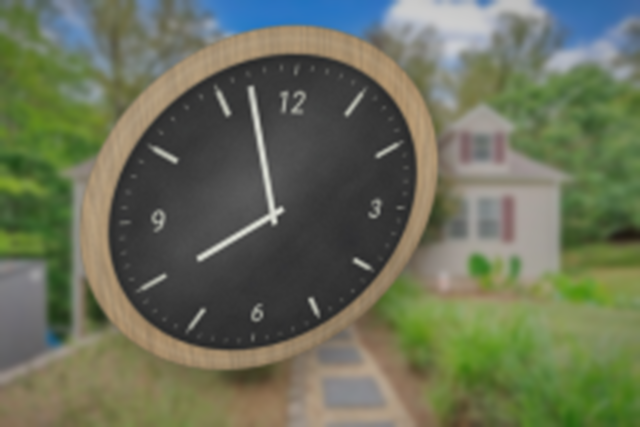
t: 7:57
